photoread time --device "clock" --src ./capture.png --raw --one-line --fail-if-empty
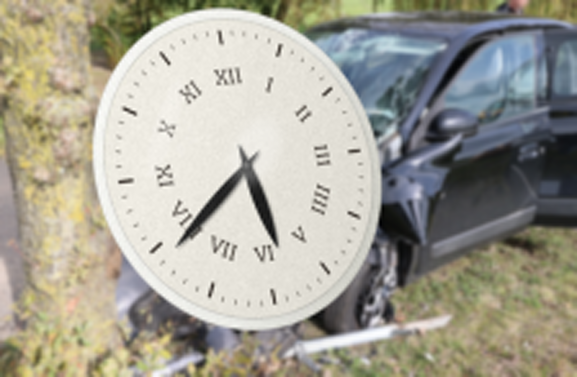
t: 5:39
